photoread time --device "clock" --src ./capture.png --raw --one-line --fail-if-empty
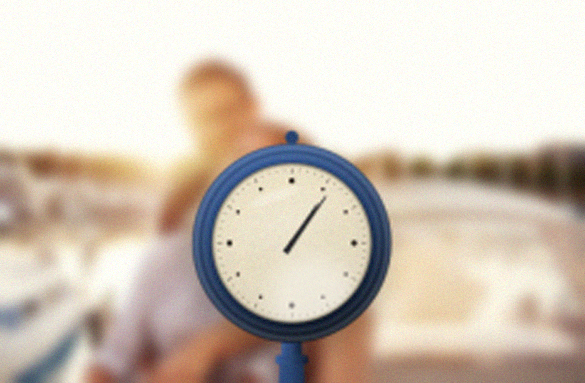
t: 1:06
